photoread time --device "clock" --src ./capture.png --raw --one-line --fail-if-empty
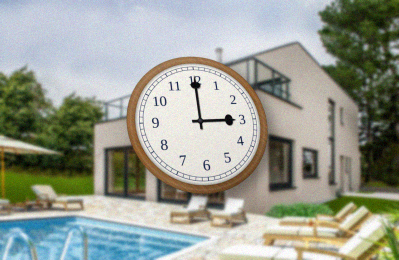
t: 3:00
